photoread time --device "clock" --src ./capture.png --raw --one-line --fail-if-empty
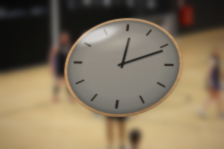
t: 12:11
